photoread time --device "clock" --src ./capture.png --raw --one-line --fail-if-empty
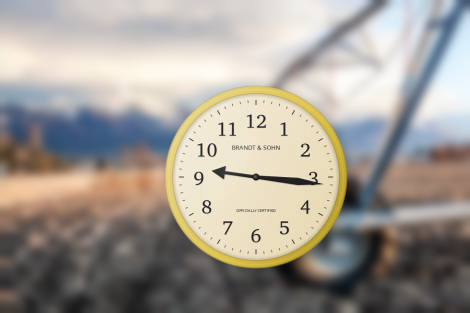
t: 9:16
